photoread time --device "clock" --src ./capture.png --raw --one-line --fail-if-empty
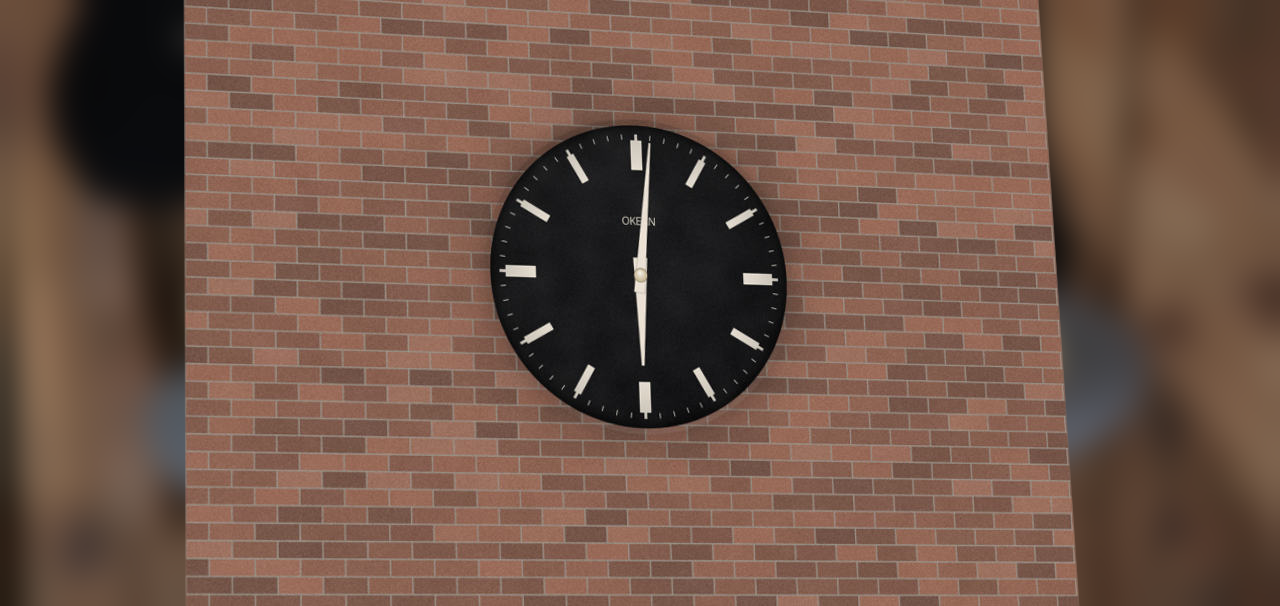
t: 6:01
